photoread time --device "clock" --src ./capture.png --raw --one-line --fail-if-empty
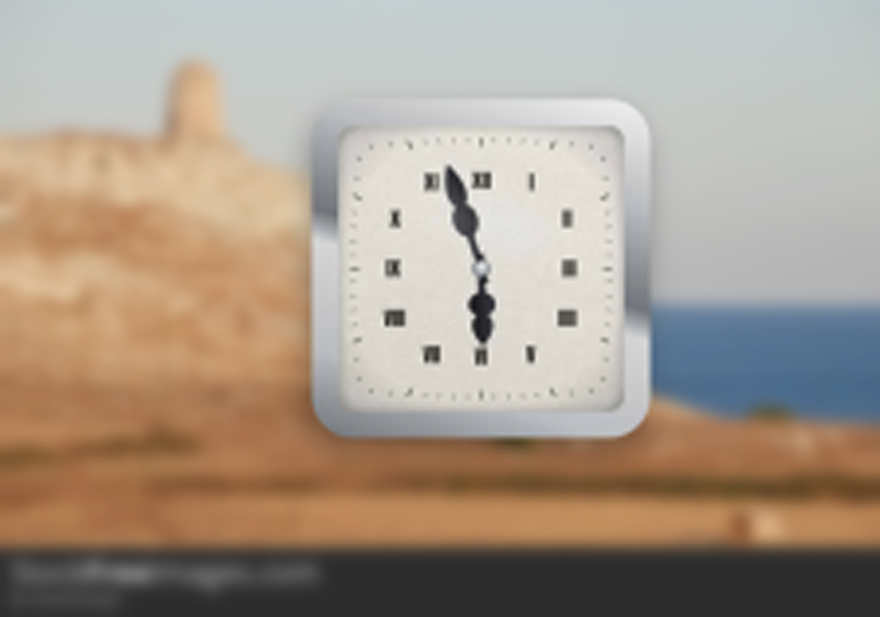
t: 5:57
